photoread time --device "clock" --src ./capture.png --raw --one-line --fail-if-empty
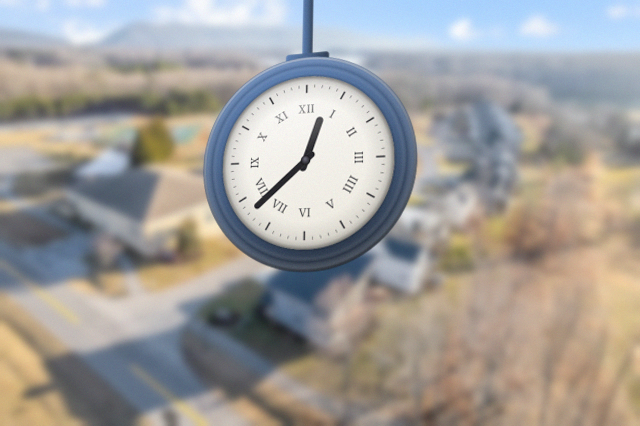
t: 12:38
